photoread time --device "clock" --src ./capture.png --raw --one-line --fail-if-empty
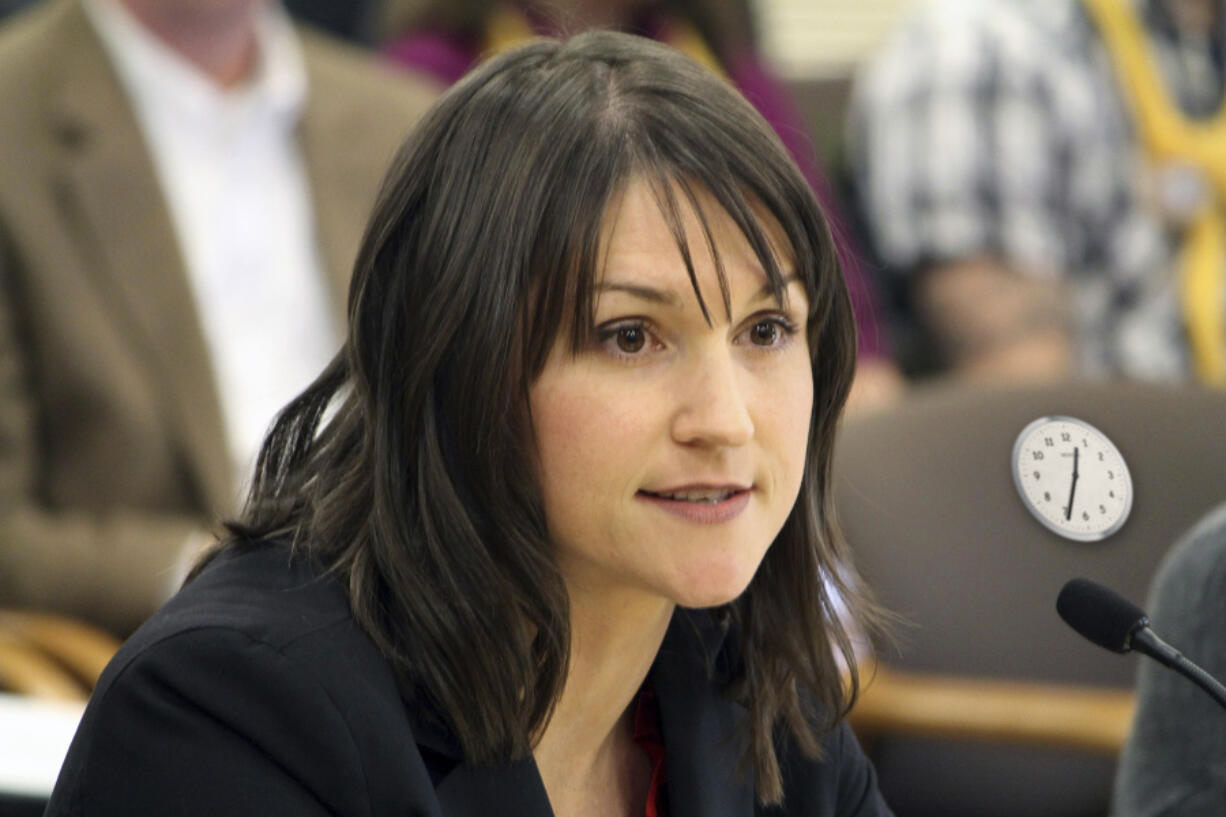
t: 12:34
